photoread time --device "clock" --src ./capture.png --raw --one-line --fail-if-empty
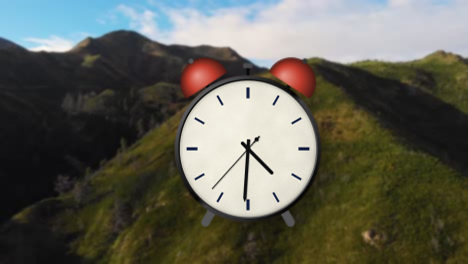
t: 4:30:37
